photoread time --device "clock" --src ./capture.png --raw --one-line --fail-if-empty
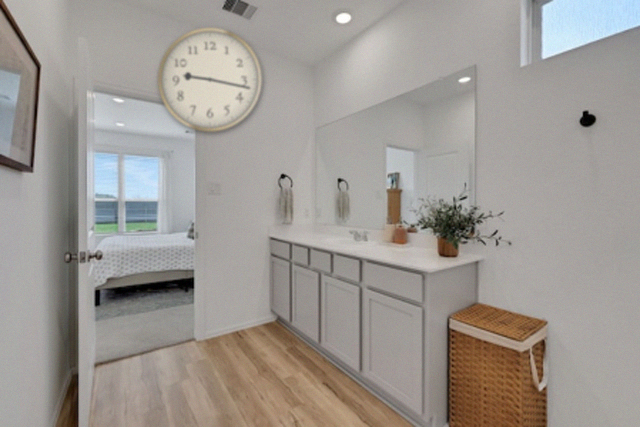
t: 9:17
